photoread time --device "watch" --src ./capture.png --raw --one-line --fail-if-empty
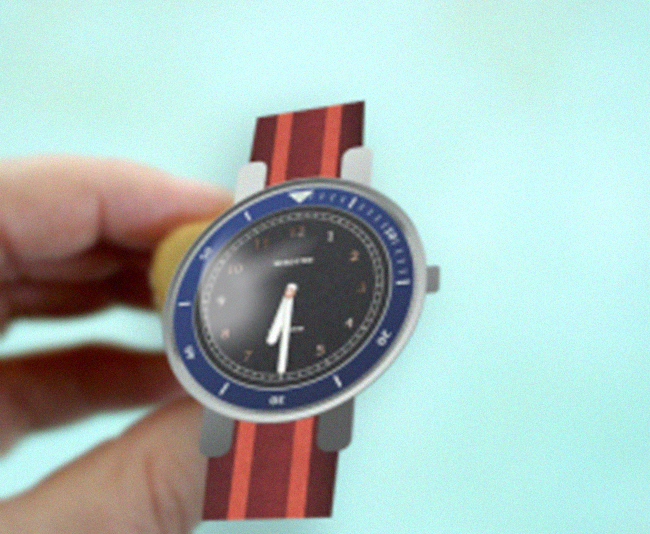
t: 6:30
